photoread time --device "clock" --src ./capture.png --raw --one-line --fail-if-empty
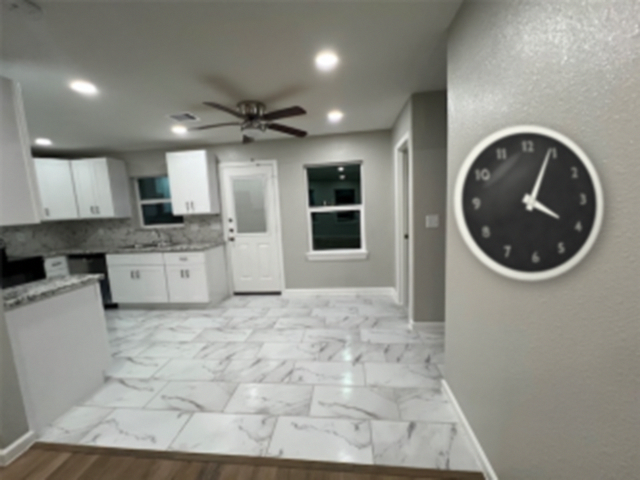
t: 4:04
